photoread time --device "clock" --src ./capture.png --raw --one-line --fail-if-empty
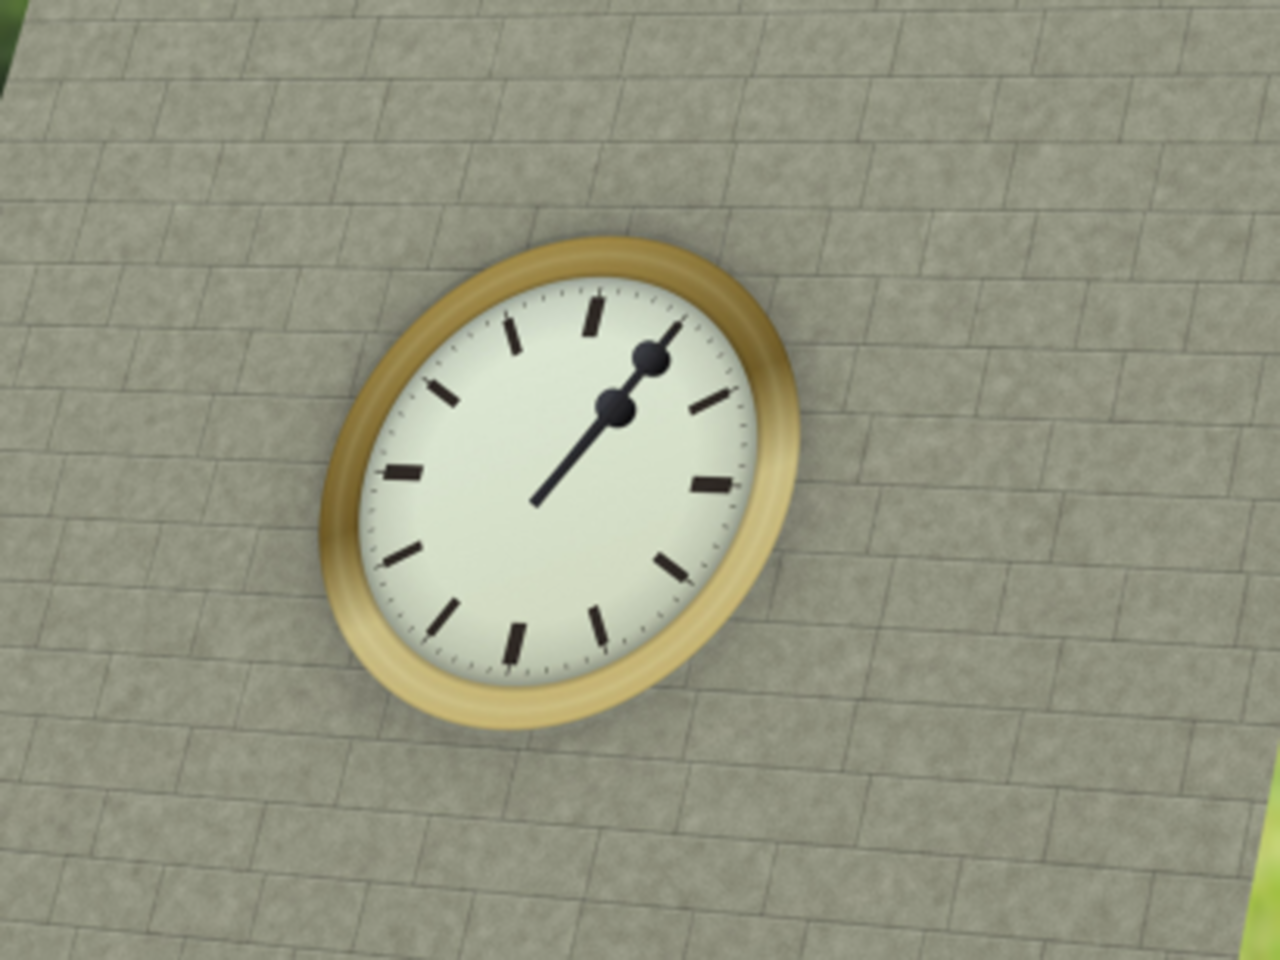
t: 1:05
